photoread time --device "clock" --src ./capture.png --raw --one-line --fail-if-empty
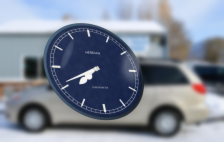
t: 7:41
